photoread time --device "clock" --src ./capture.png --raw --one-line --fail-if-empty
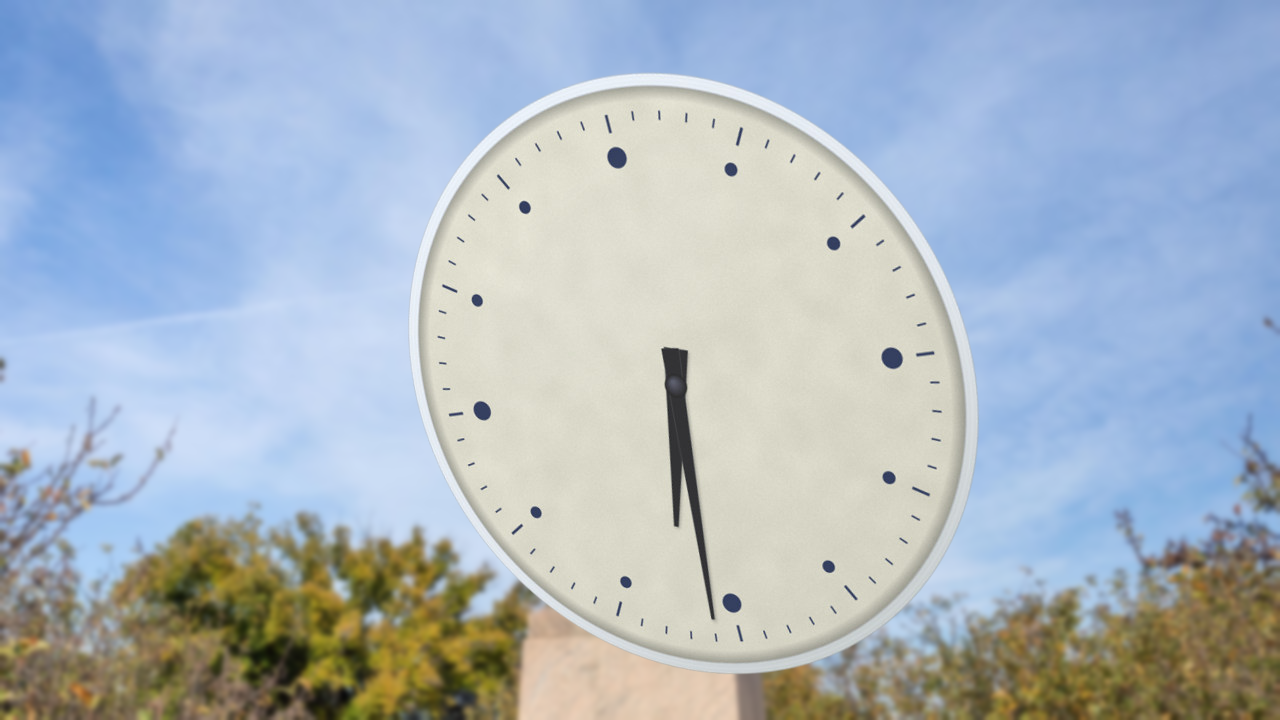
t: 6:31
